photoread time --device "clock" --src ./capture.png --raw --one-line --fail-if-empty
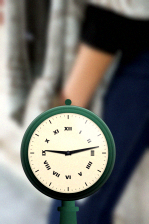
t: 9:13
